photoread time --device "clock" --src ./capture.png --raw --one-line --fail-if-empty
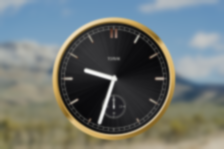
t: 9:33
